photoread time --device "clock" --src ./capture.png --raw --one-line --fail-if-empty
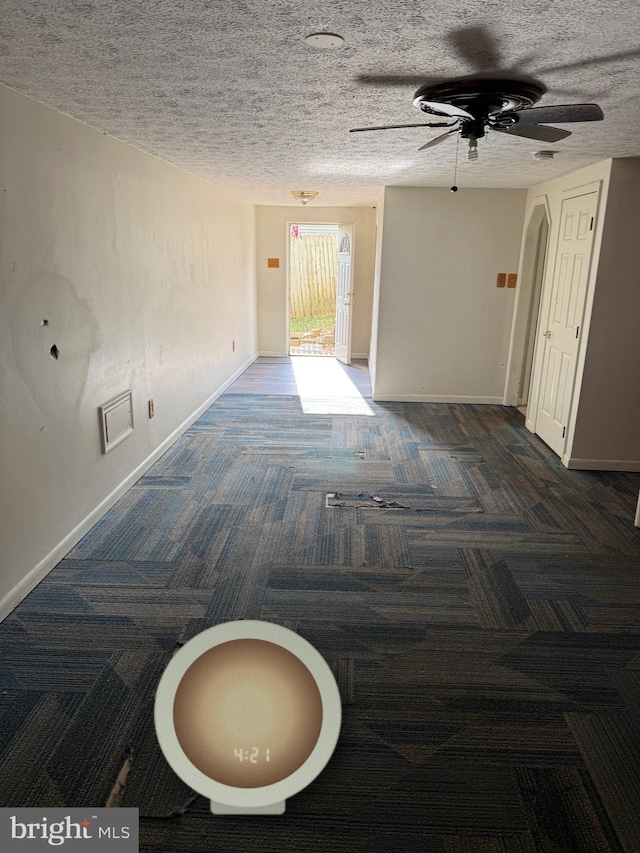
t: 4:21
